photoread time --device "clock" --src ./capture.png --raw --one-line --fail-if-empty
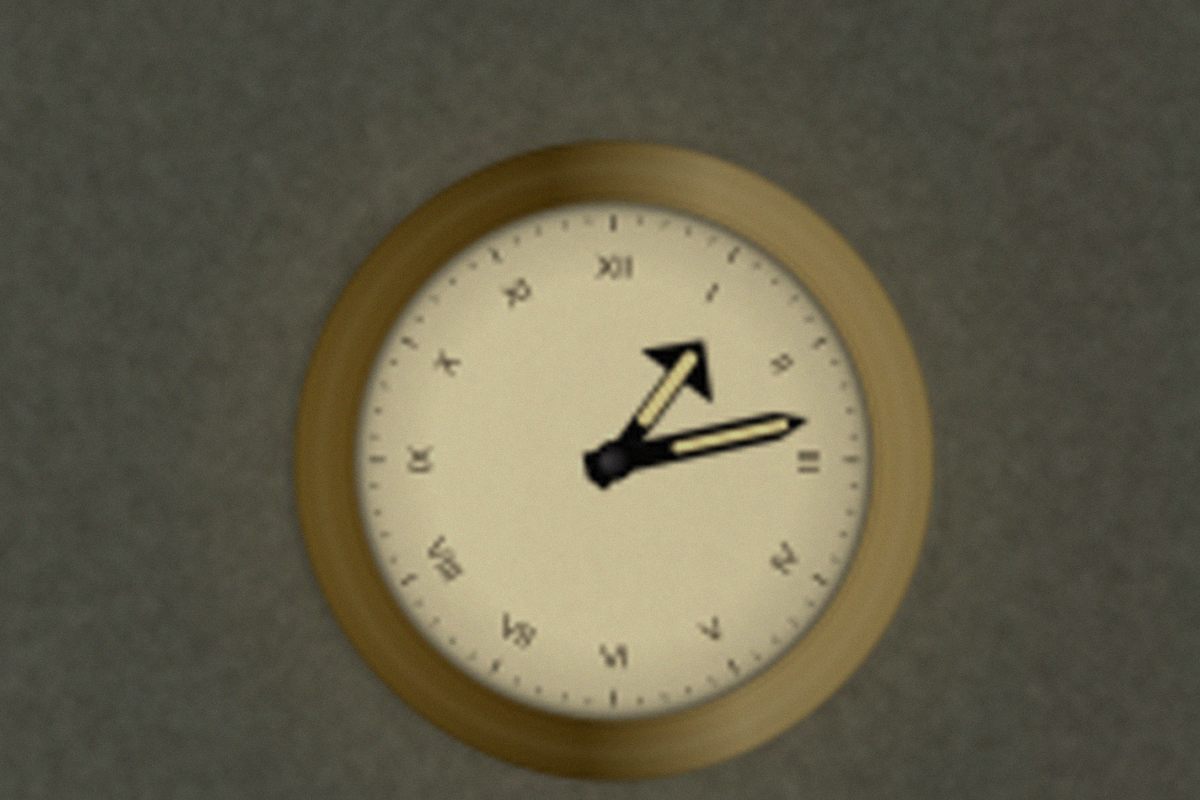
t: 1:13
